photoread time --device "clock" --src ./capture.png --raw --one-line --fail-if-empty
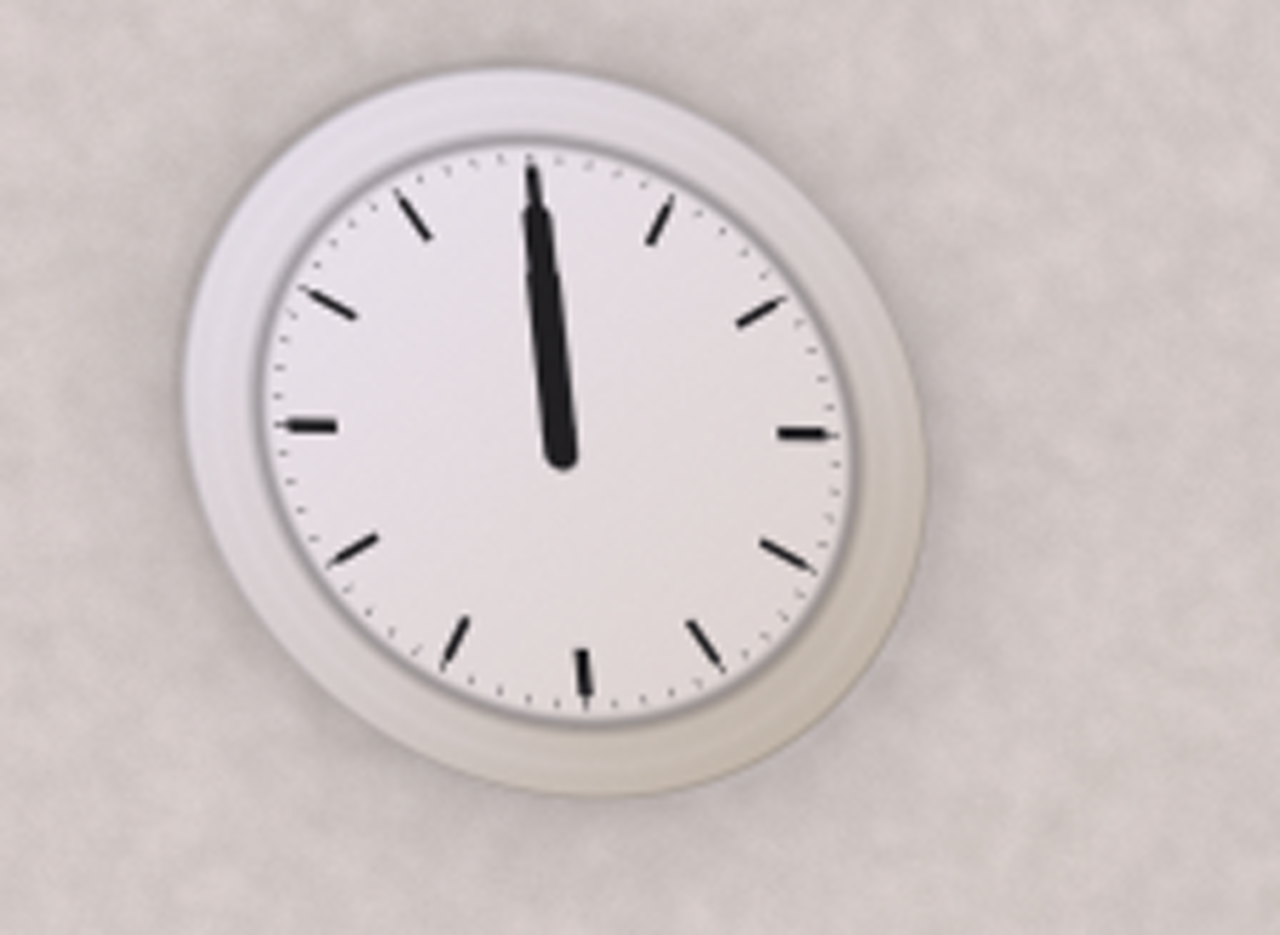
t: 12:00
